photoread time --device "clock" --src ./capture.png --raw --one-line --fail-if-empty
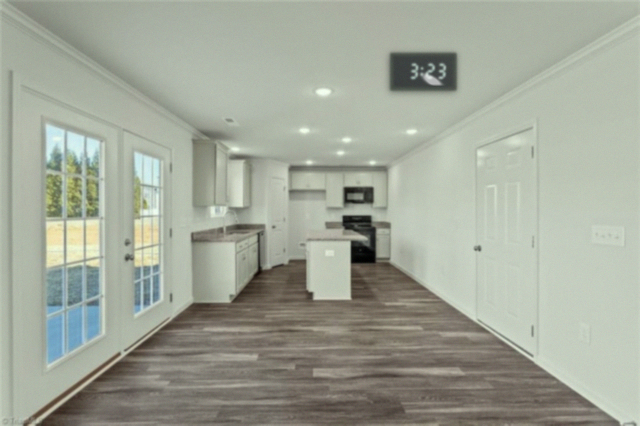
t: 3:23
